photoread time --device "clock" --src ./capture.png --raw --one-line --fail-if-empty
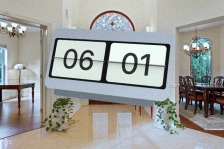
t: 6:01
